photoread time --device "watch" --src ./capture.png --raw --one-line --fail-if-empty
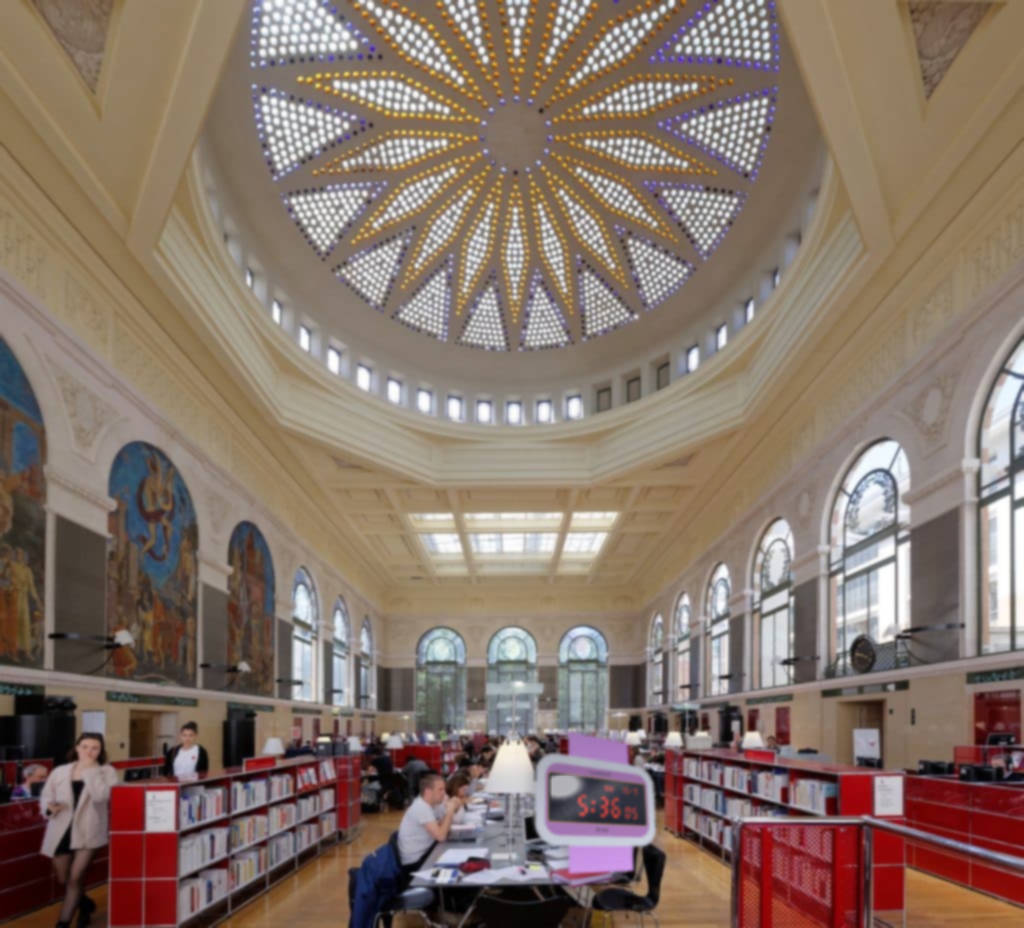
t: 5:36
